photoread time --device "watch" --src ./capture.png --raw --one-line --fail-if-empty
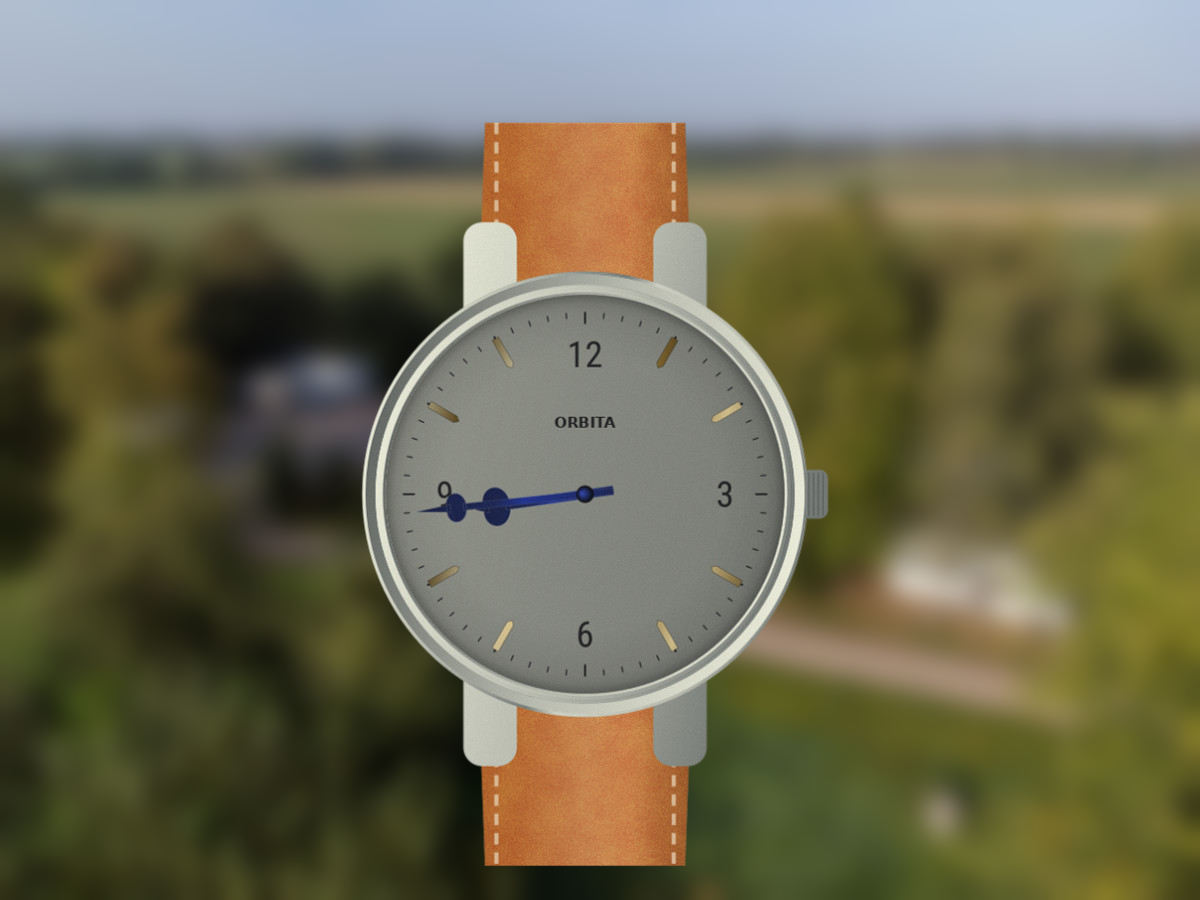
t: 8:44
